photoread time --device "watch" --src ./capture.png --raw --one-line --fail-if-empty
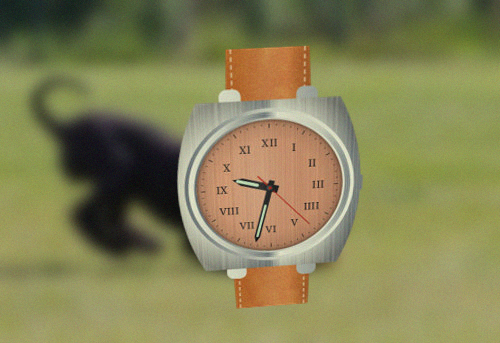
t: 9:32:23
